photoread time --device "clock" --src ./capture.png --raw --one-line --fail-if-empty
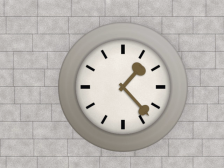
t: 1:23
